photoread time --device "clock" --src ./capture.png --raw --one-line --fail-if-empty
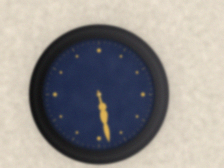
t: 5:28
